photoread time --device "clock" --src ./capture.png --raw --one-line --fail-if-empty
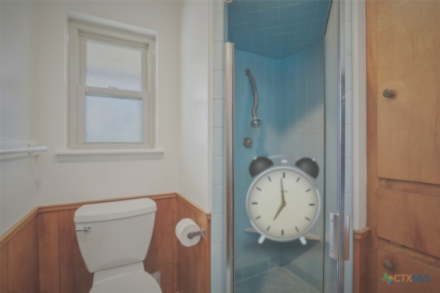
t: 6:59
